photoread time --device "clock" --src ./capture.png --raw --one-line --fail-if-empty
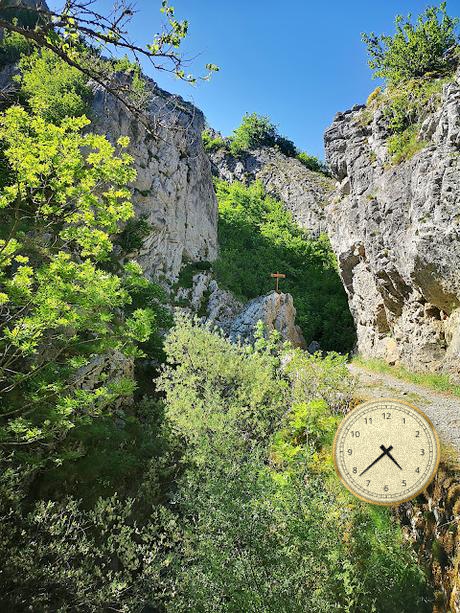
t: 4:38
